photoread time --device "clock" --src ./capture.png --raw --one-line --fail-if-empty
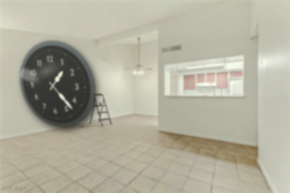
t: 1:23
